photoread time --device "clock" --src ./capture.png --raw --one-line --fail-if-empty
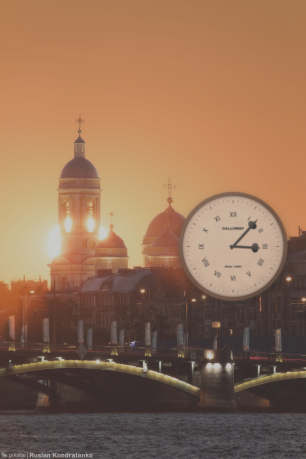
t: 3:07
